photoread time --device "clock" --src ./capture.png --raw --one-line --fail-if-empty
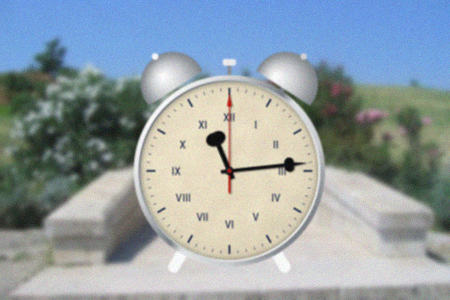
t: 11:14:00
